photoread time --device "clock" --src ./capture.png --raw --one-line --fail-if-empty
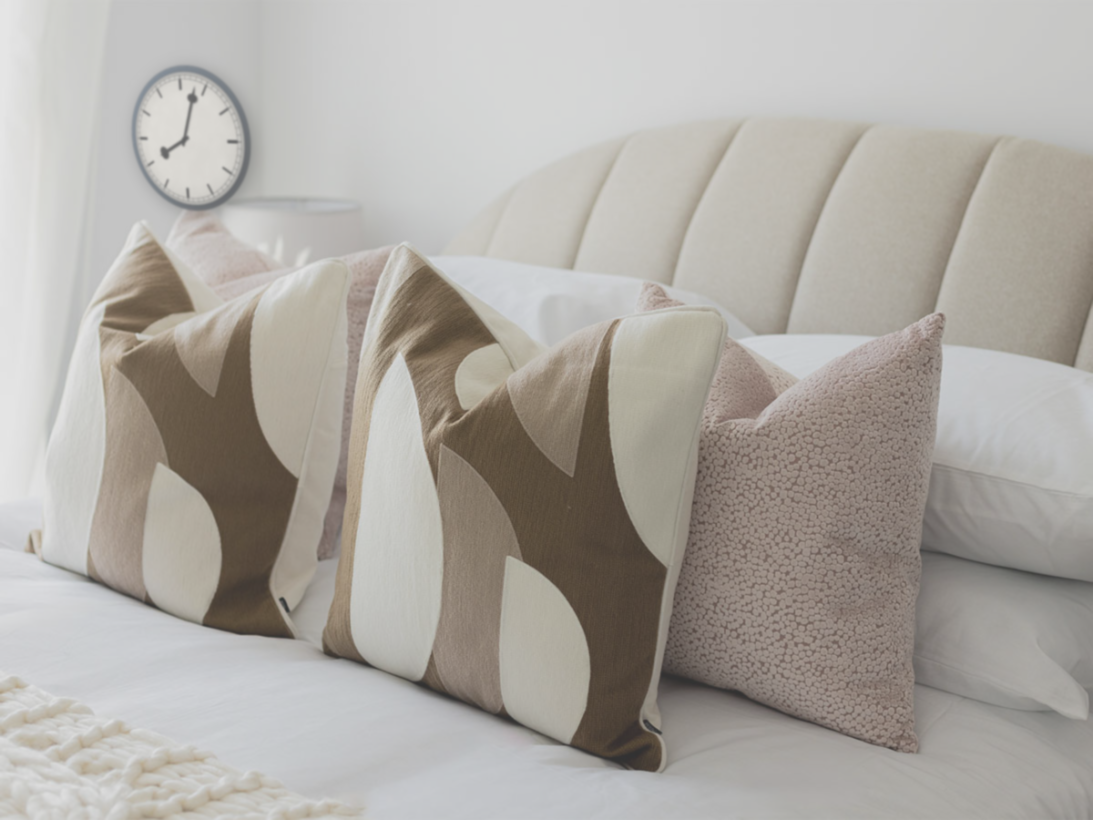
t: 8:03
